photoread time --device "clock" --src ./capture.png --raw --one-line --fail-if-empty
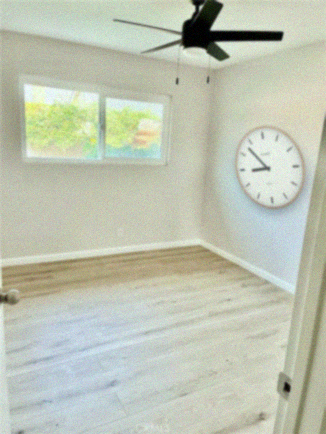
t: 8:53
